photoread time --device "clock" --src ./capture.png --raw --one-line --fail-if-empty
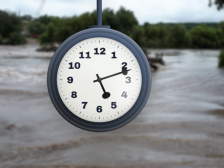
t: 5:12
